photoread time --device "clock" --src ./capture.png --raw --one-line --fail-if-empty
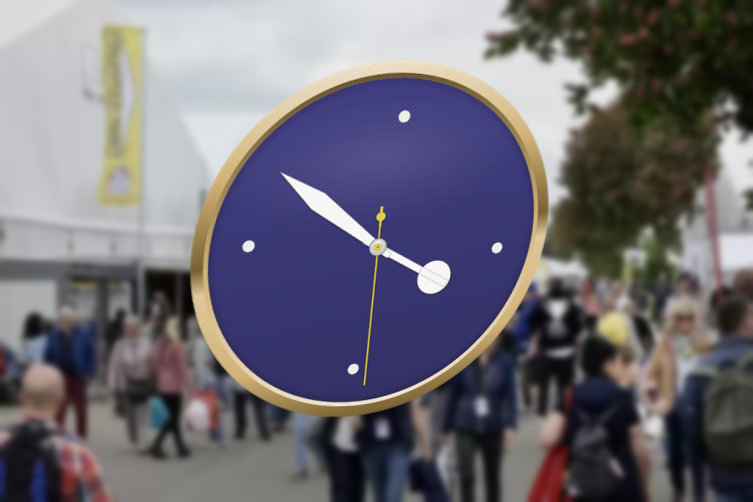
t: 3:50:29
